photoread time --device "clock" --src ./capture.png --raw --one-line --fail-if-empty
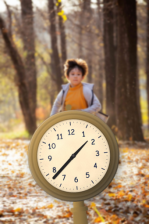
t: 1:38
